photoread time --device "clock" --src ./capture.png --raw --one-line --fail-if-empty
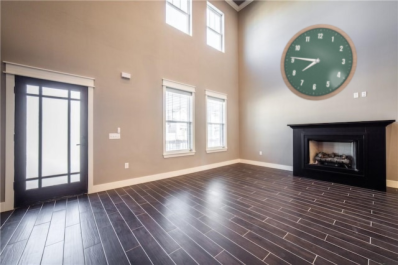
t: 7:46
